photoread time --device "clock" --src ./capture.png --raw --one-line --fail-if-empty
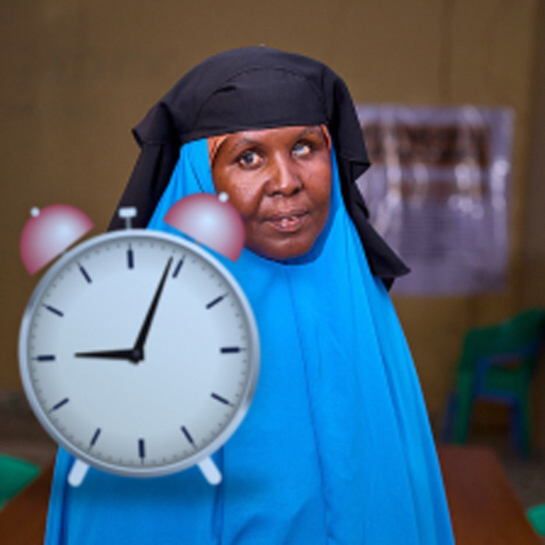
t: 9:04
